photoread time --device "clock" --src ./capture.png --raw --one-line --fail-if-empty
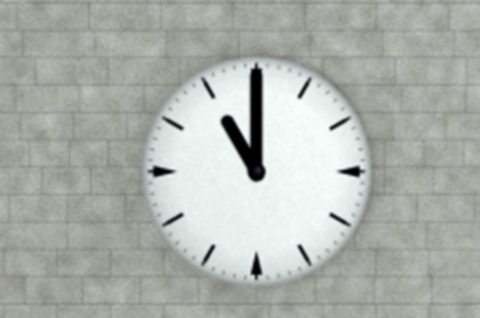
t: 11:00
